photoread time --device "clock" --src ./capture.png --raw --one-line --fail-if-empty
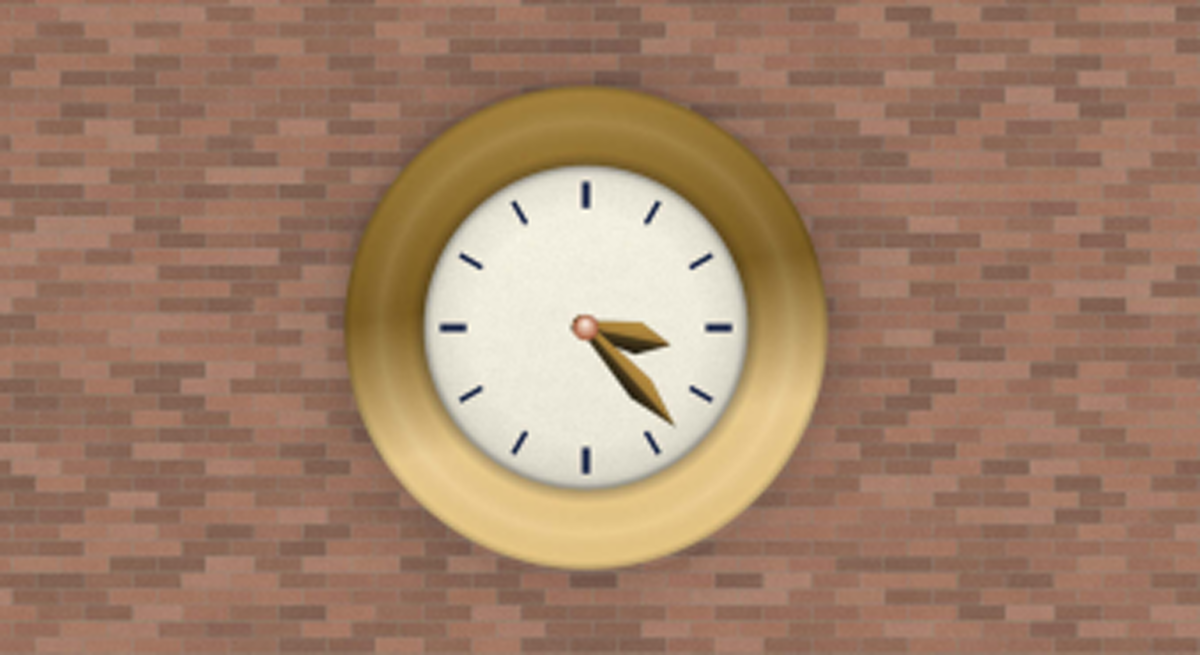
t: 3:23
